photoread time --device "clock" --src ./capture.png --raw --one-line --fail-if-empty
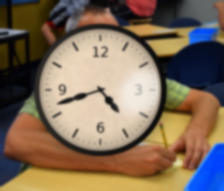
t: 4:42
